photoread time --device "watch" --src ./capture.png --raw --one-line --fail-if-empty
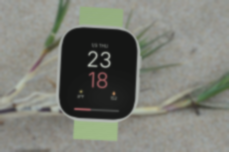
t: 23:18
